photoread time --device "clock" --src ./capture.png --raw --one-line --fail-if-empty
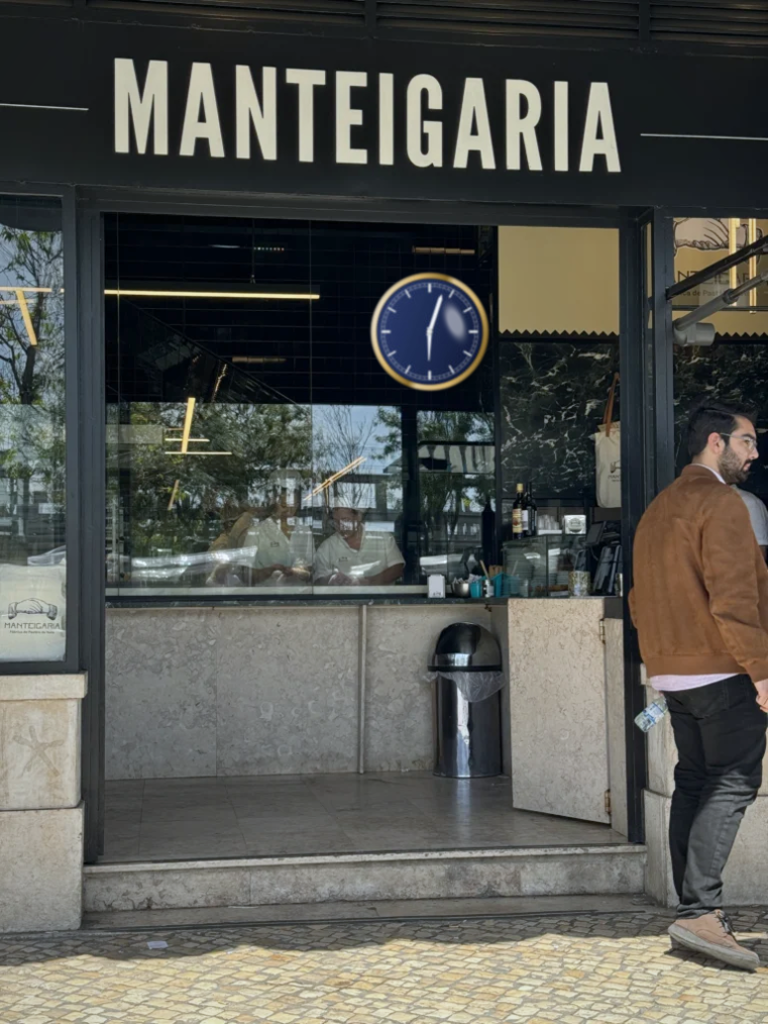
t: 6:03
